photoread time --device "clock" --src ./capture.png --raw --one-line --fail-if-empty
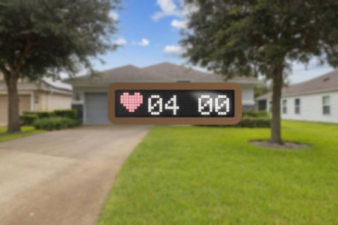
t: 4:00
